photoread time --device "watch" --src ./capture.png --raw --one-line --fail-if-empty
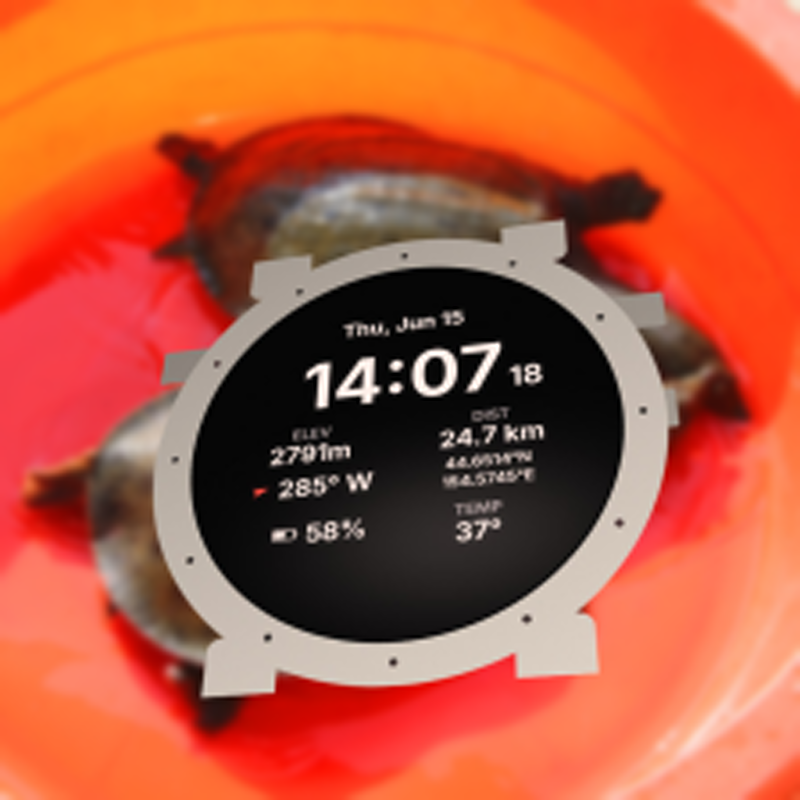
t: 14:07:18
